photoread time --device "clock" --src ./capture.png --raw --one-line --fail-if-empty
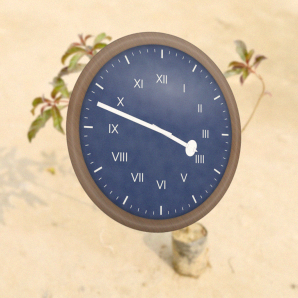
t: 3:48
